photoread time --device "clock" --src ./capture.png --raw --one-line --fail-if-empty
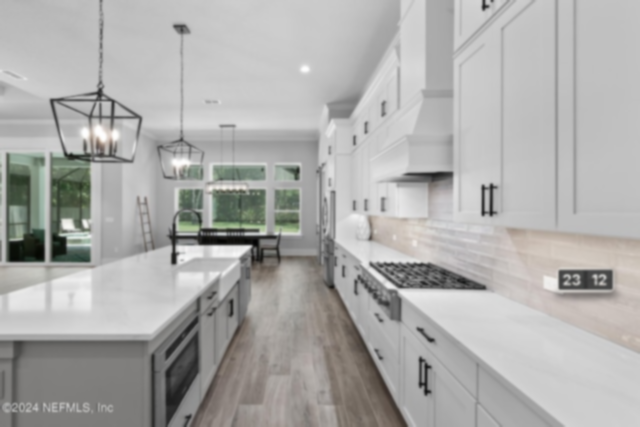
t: 23:12
